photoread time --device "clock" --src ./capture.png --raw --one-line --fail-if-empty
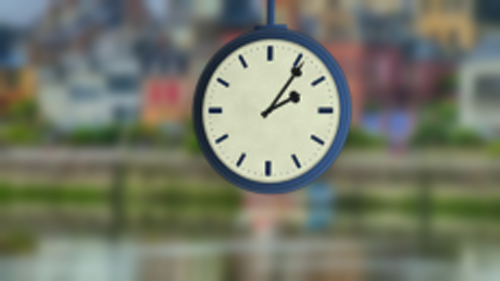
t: 2:06
